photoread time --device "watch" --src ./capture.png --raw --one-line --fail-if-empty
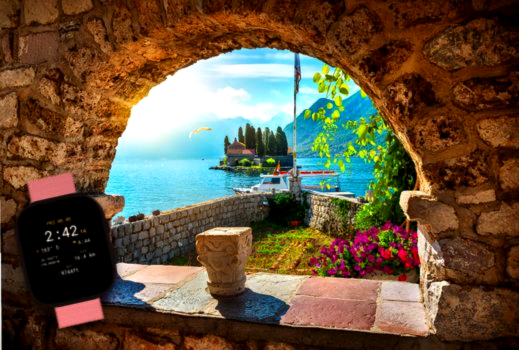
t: 2:42
